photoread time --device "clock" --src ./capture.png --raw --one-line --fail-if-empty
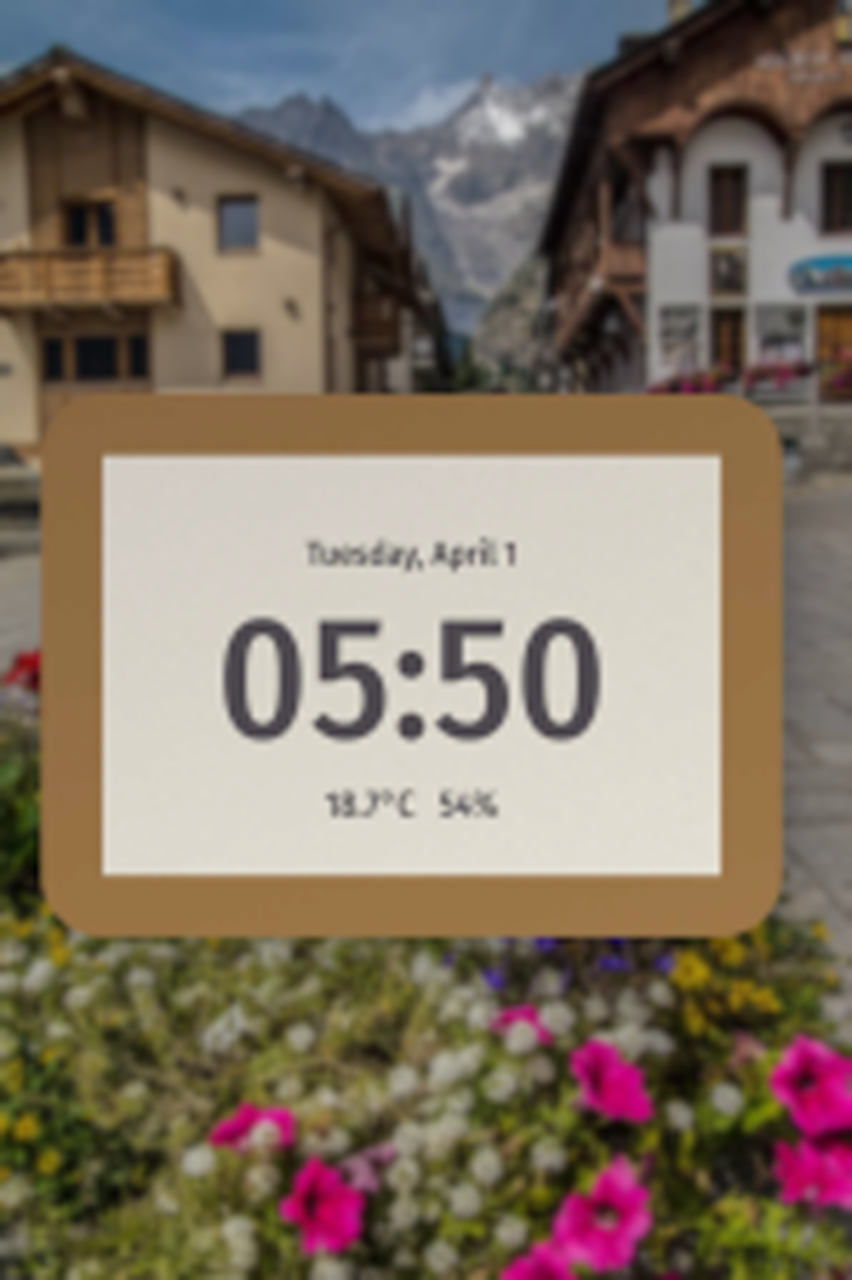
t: 5:50
